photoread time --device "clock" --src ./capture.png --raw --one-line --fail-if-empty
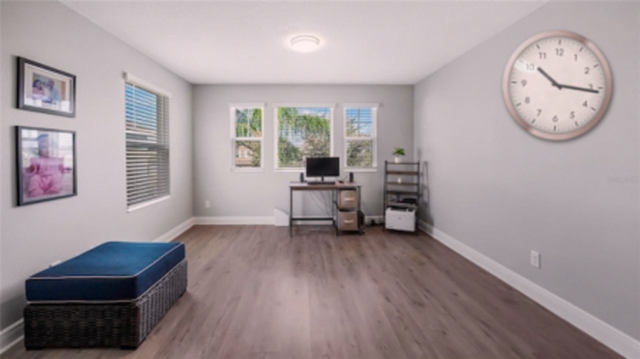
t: 10:16
